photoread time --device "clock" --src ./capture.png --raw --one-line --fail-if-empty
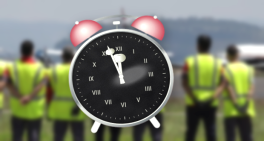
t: 11:57
